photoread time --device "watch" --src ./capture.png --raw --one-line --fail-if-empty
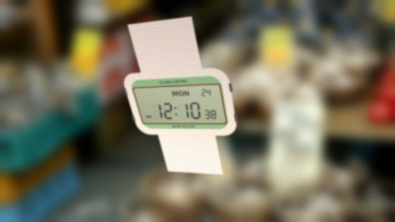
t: 12:10
